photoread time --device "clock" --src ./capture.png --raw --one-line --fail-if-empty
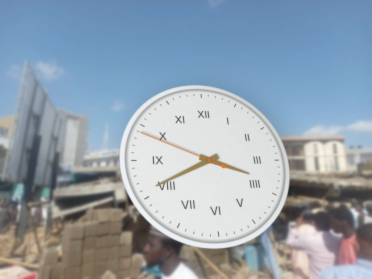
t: 3:40:49
